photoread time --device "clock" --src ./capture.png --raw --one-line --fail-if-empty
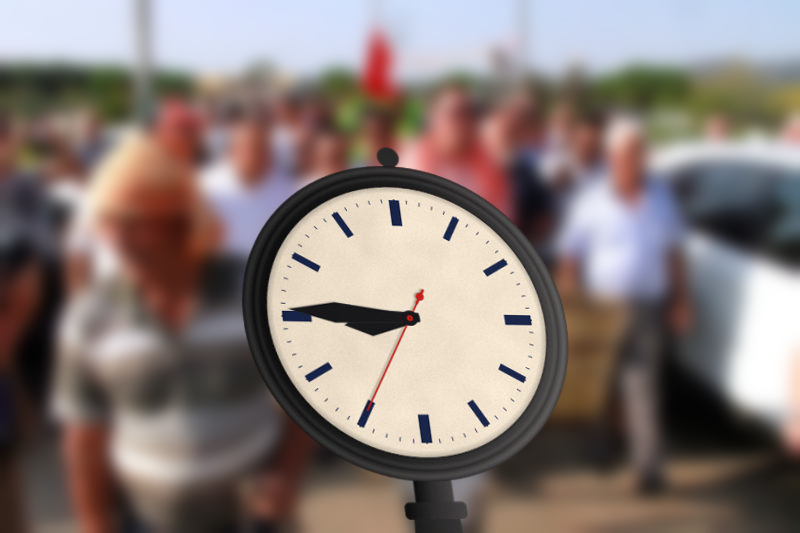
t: 8:45:35
